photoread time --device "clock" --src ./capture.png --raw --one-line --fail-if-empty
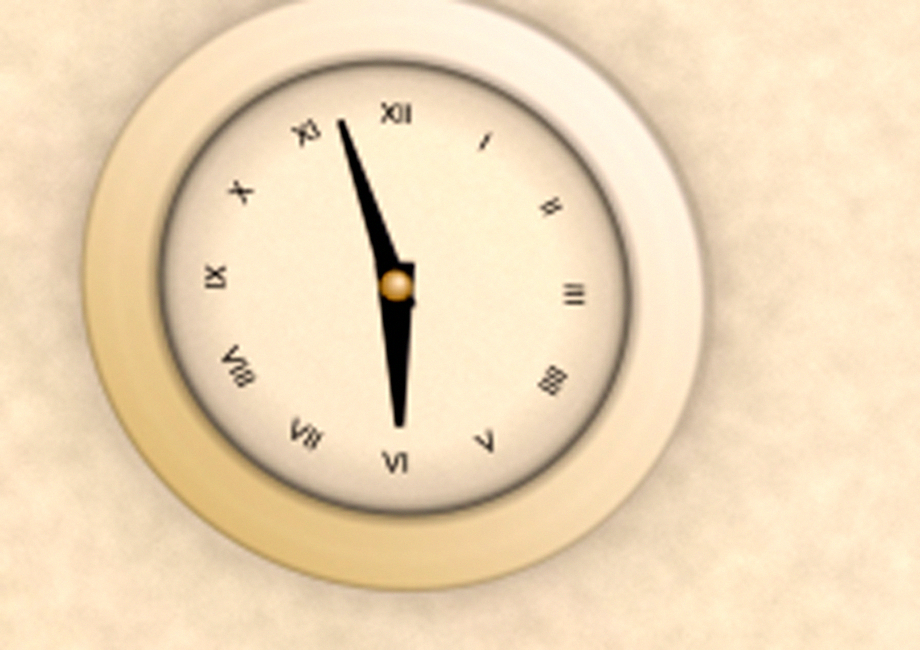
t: 5:57
